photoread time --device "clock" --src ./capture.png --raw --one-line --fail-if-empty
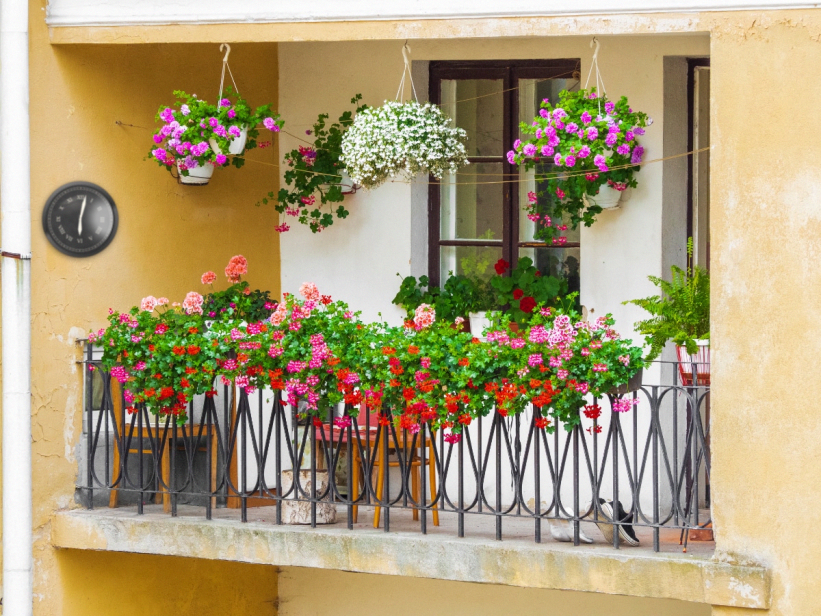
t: 6:02
